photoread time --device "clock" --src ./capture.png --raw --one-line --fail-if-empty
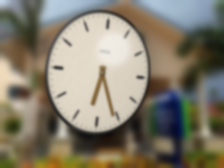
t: 6:26
